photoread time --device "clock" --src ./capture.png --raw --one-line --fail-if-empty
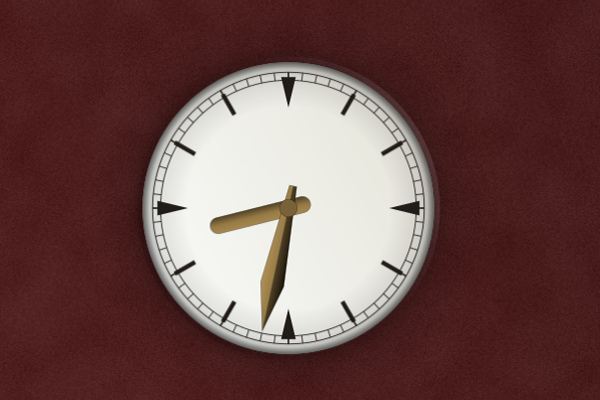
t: 8:32
